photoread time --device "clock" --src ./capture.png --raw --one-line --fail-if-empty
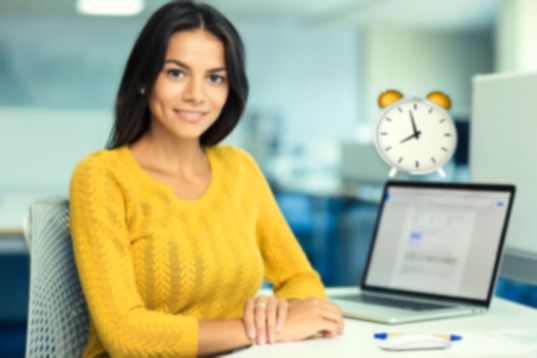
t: 7:58
